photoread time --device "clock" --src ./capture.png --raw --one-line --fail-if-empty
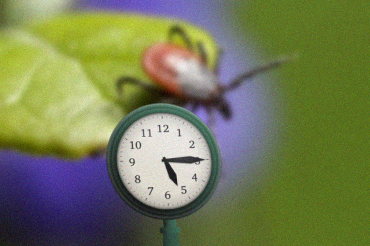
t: 5:15
